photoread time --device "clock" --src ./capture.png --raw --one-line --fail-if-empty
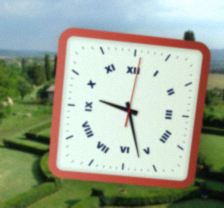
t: 9:27:01
